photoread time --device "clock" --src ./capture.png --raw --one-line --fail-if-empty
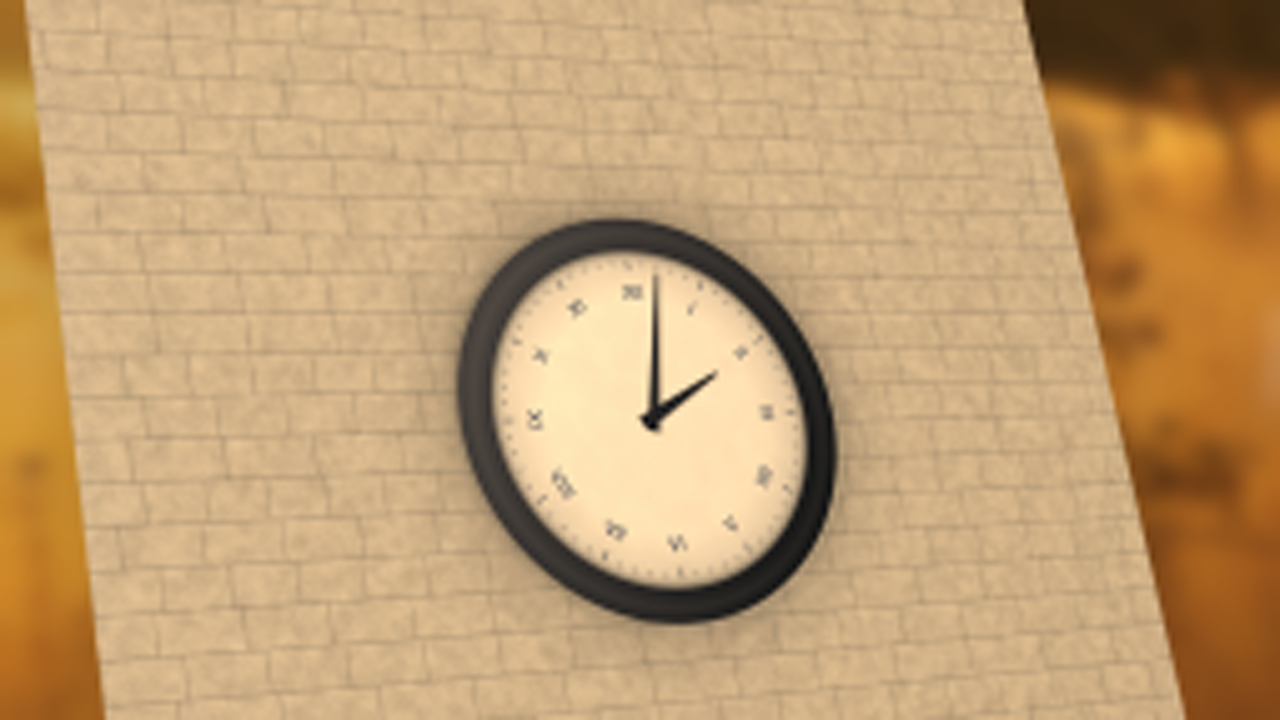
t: 2:02
